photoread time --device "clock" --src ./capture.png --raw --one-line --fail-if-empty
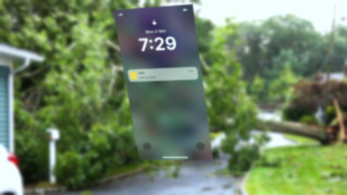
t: 7:29
